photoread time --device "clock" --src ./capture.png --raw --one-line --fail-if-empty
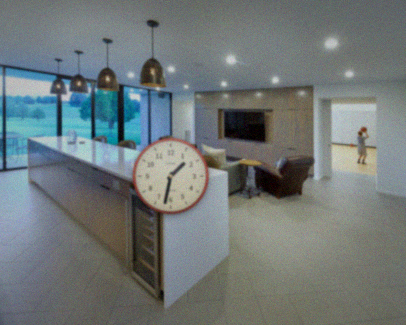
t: 1:32
